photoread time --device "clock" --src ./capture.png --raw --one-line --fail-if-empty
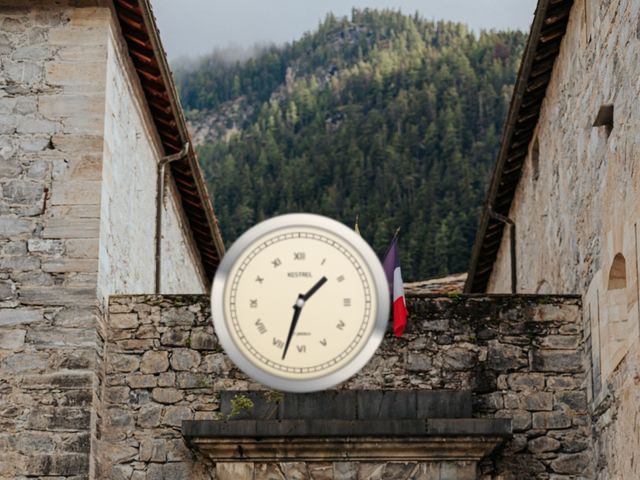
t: 1:33
